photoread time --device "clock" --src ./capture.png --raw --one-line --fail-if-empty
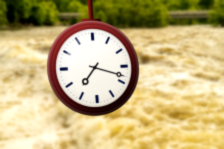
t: 7:18
